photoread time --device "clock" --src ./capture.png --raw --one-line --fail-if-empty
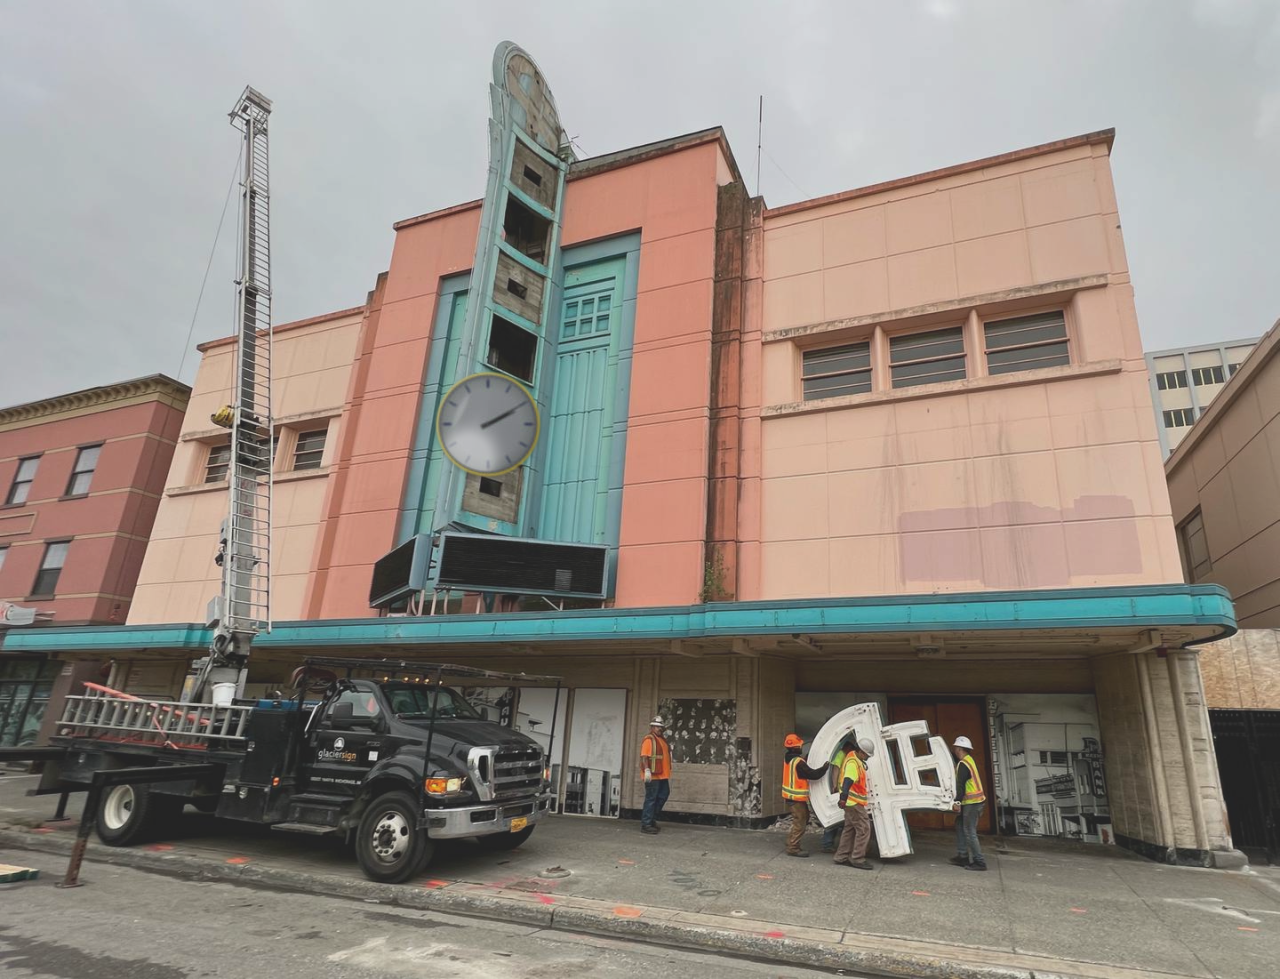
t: 2:10
